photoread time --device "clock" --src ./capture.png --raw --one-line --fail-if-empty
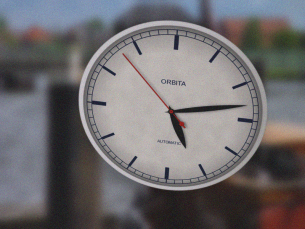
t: 5:12:53
